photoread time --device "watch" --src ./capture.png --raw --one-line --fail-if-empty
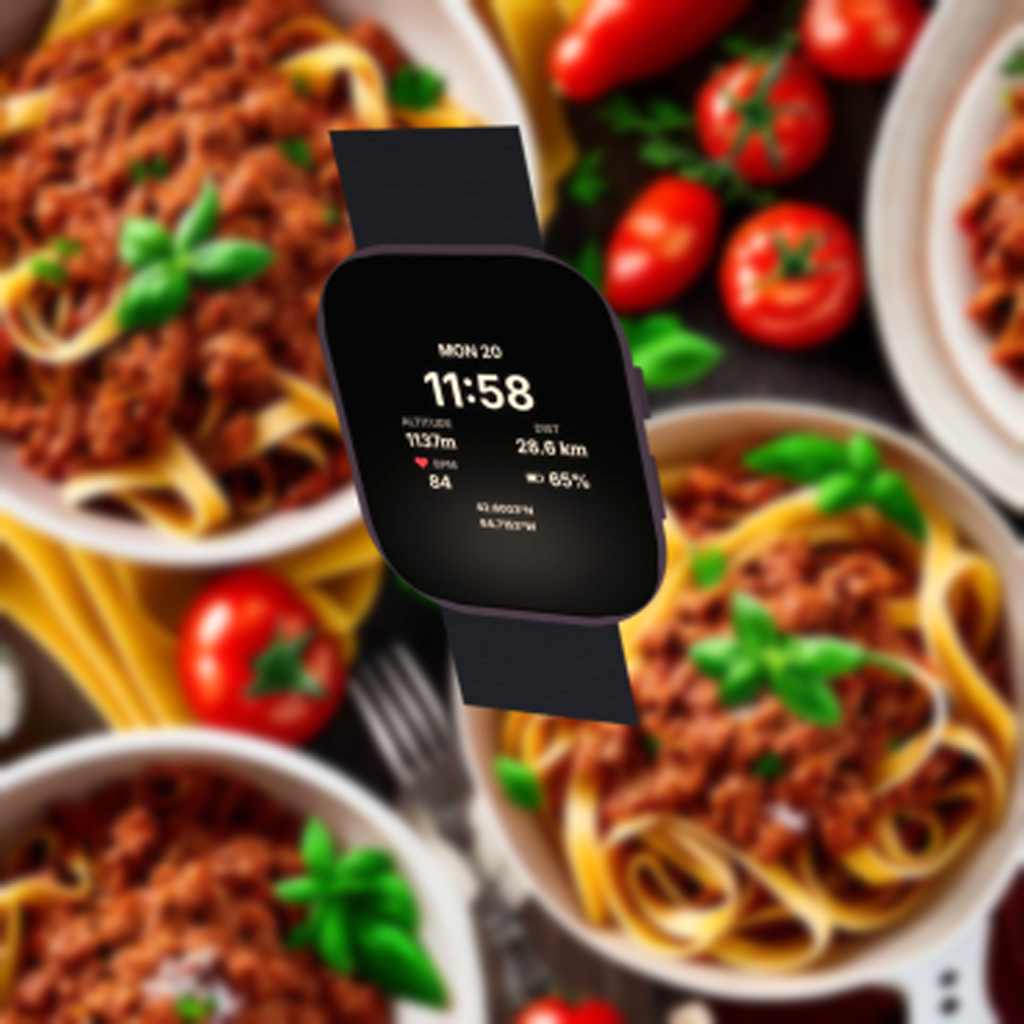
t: 11:58
